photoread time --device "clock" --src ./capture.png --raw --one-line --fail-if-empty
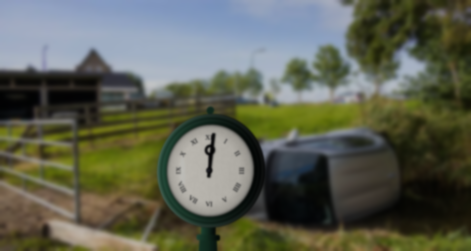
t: 12:01
